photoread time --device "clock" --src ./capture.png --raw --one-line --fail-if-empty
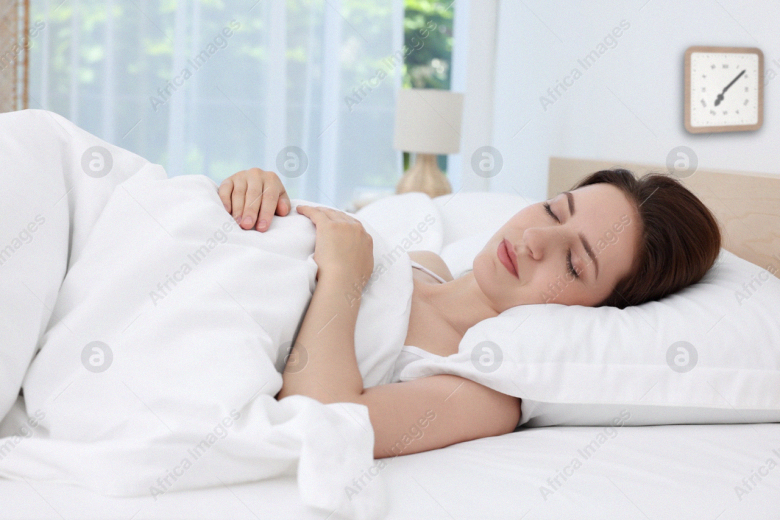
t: 7:08
